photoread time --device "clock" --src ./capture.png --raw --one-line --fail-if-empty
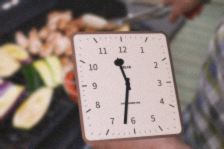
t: 11:32
